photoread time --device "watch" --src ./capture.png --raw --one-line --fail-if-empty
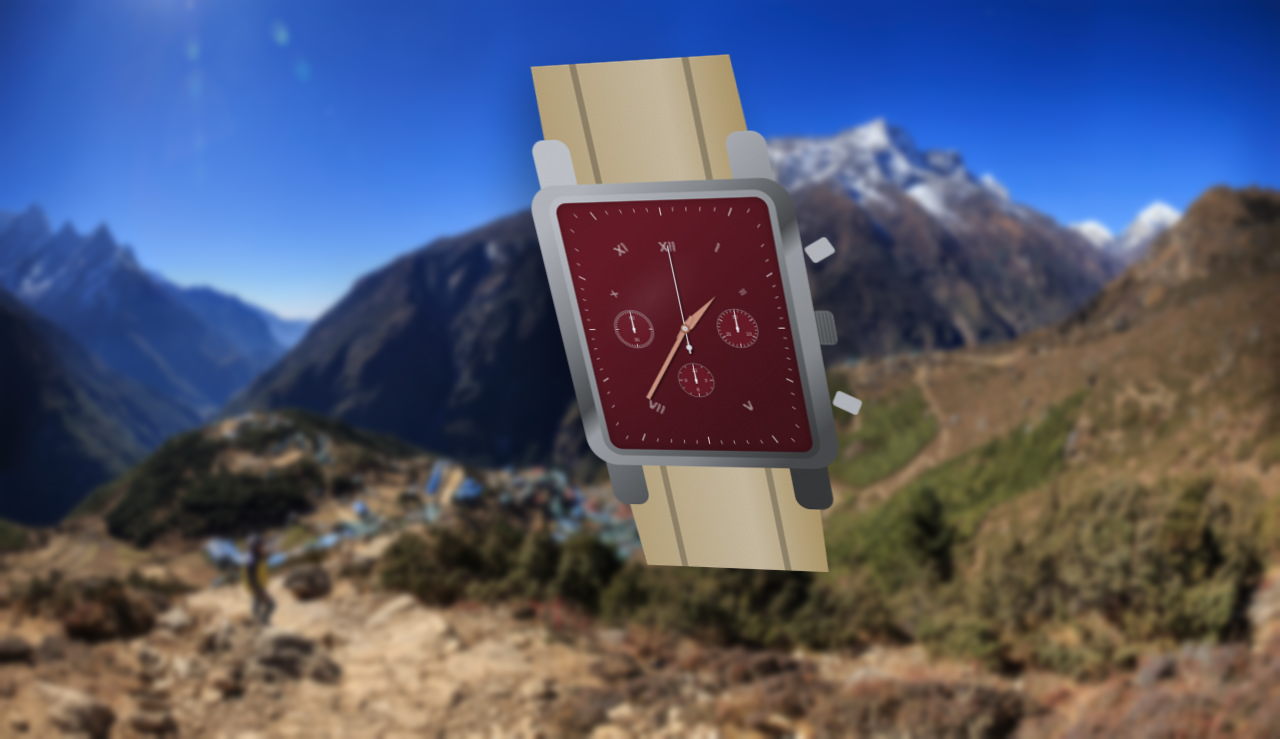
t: 1:36
